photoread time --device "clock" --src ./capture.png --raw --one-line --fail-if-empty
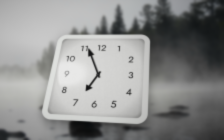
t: 6:56
